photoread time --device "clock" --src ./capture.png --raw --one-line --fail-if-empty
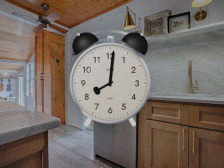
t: 8:01
